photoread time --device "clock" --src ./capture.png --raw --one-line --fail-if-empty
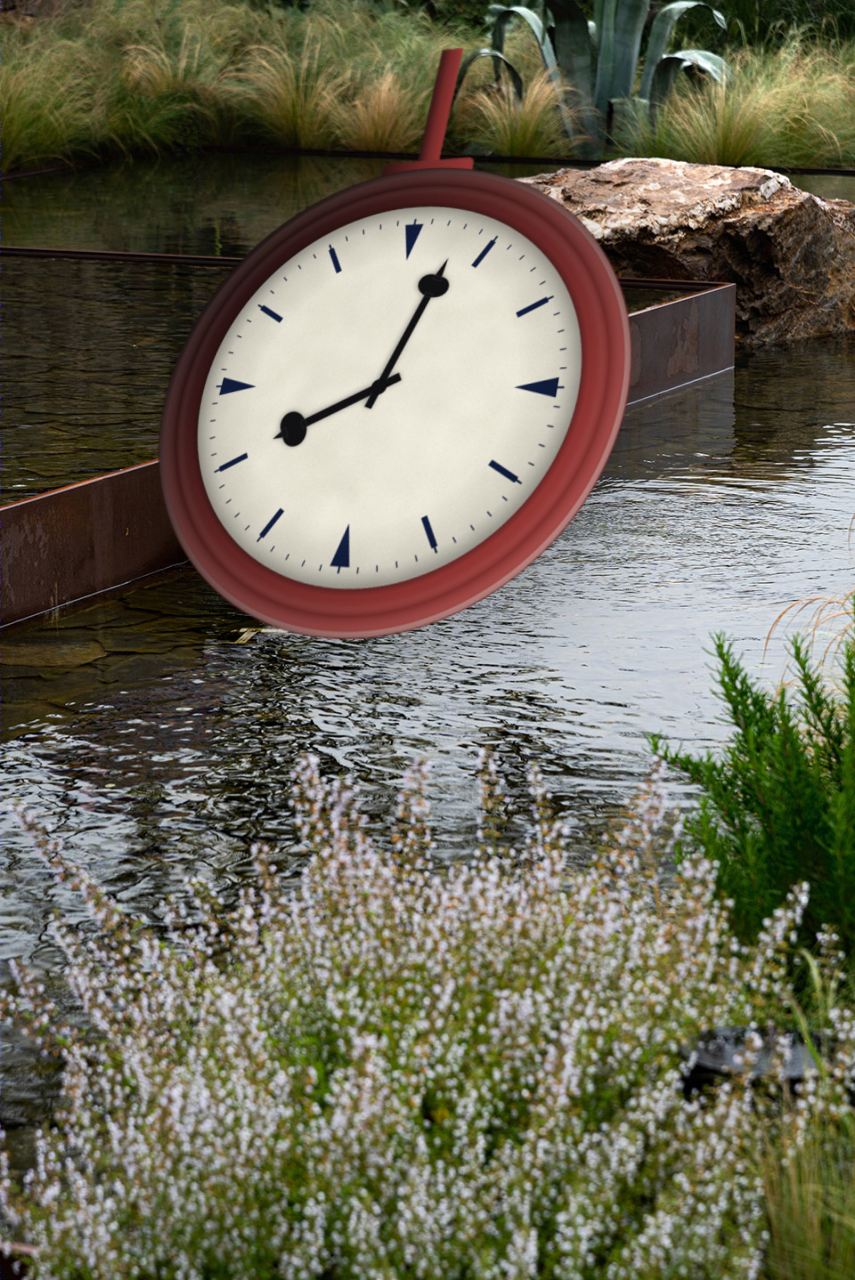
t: 8:03
